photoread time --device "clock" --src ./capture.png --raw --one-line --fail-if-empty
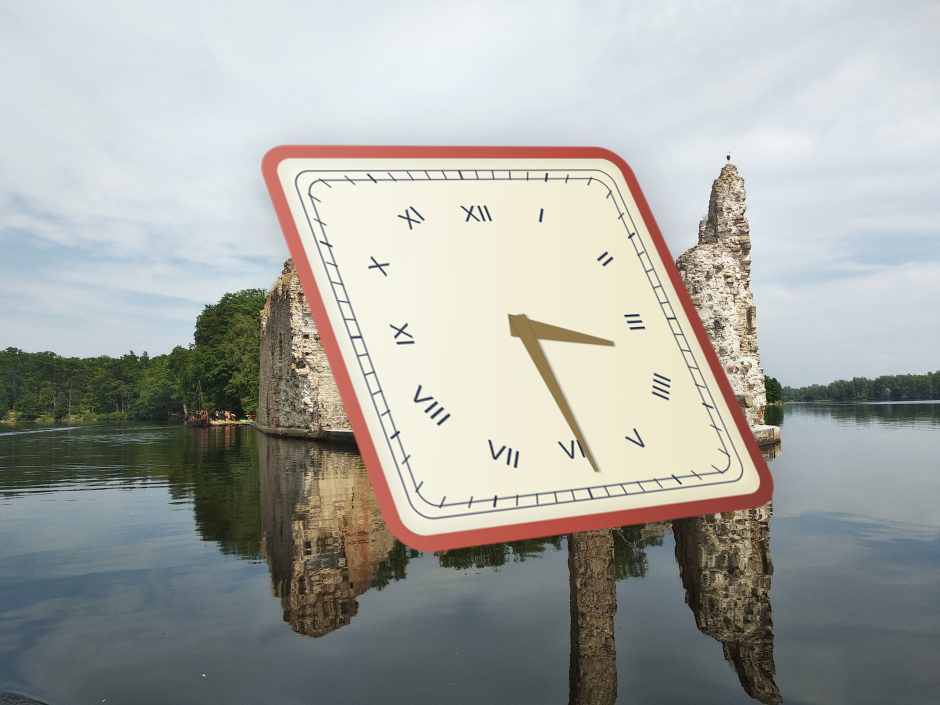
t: 3:29
